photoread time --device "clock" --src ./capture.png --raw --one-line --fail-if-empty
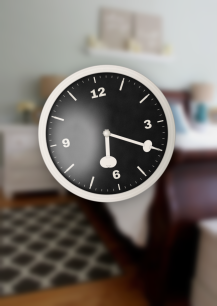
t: 6:20
